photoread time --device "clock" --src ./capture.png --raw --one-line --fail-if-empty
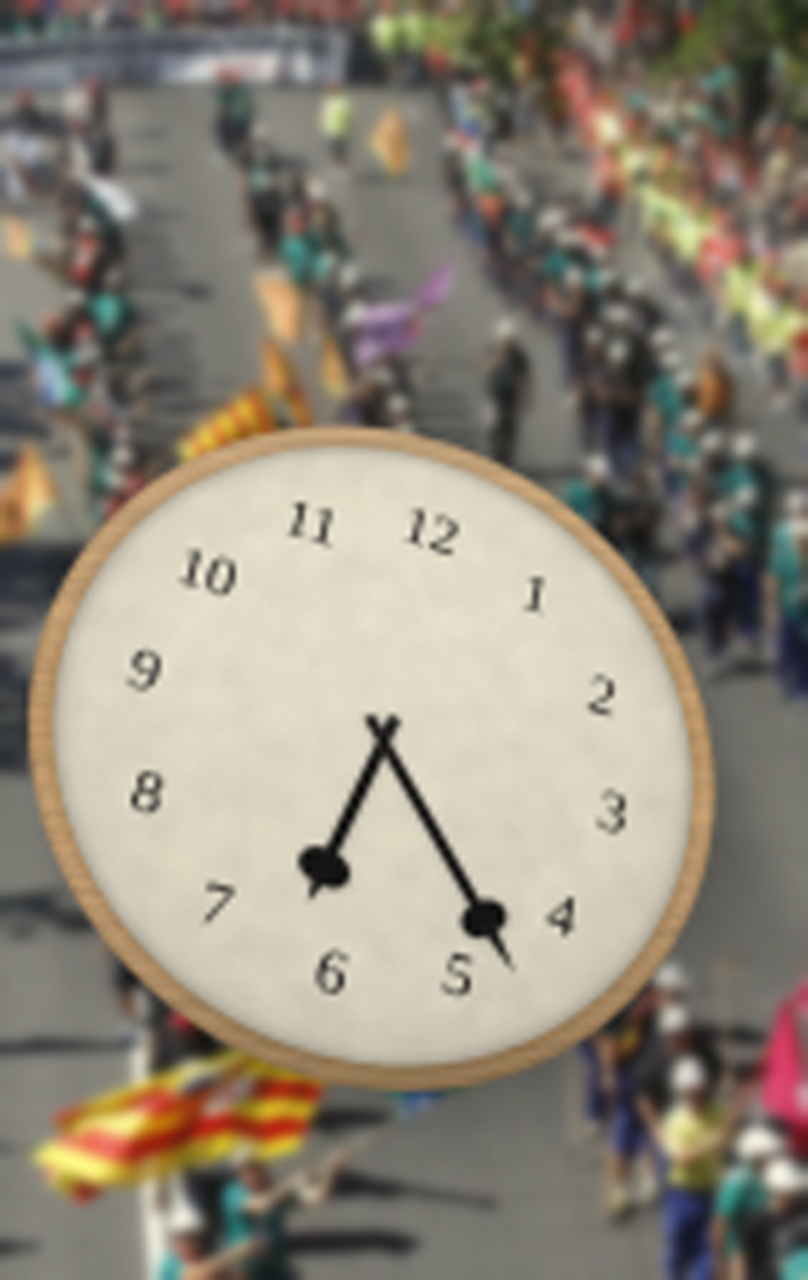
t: 6:23
